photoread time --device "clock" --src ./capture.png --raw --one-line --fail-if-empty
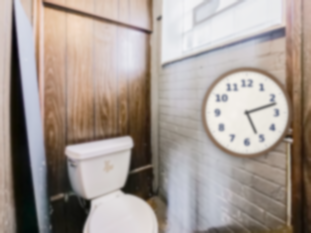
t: 5:12
